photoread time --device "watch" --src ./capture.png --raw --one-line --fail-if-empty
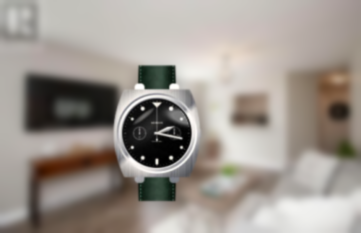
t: 2:17
